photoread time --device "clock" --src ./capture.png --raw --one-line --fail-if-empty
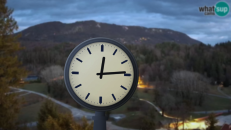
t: 12:14
